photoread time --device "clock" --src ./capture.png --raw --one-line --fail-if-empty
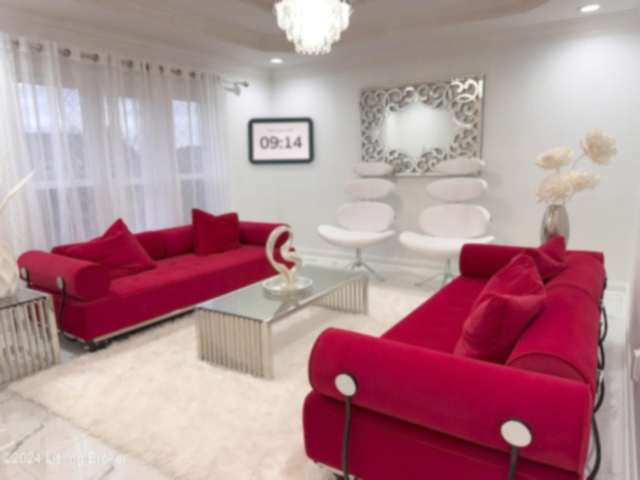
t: 9:14
